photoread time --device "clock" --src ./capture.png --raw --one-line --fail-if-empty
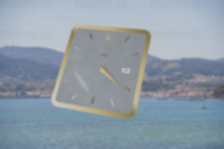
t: 4:21
